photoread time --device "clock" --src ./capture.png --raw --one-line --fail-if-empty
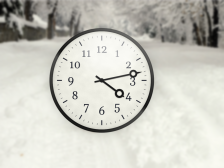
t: 4:13
